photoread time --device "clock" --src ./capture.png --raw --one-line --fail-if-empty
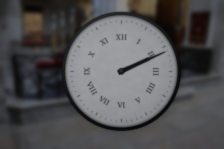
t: 2:11
